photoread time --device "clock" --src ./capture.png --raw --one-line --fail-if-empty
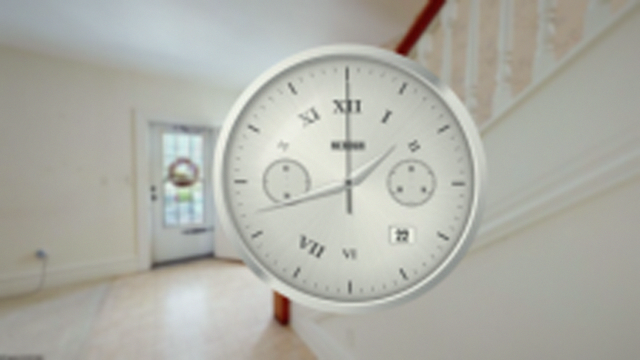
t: 1:42
